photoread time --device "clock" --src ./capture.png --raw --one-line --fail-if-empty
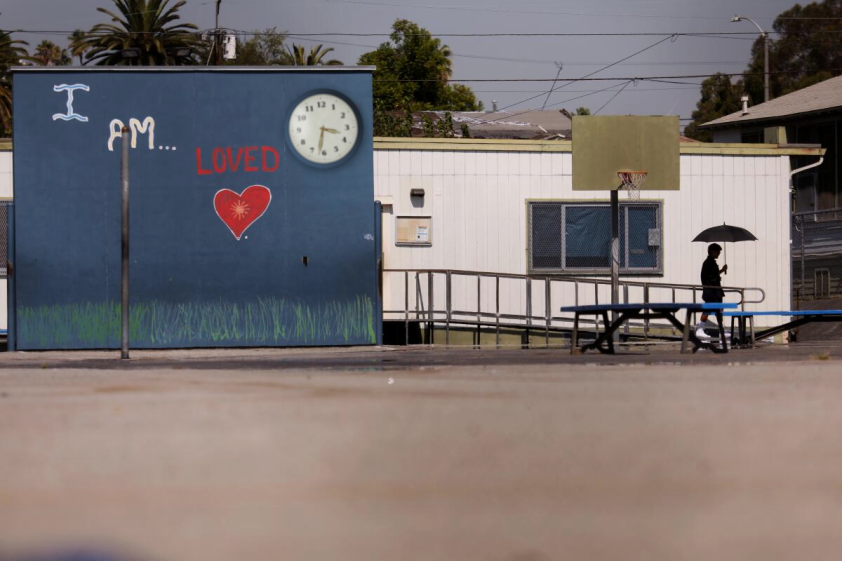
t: 3:32
